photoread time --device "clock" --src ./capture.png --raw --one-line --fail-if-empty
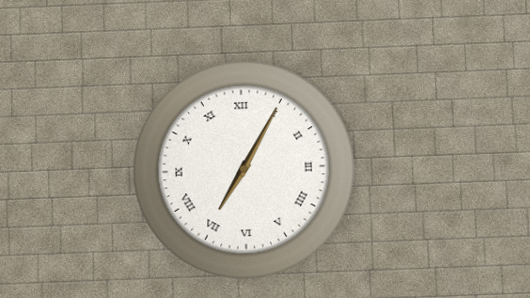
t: 7:05
